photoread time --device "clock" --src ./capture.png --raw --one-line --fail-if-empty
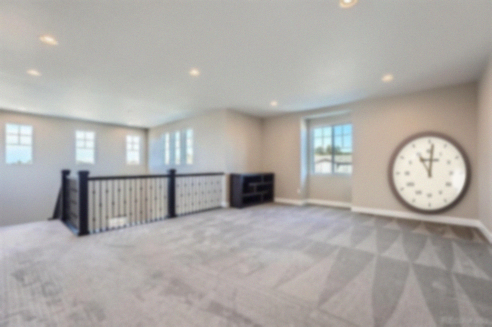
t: 11:01
